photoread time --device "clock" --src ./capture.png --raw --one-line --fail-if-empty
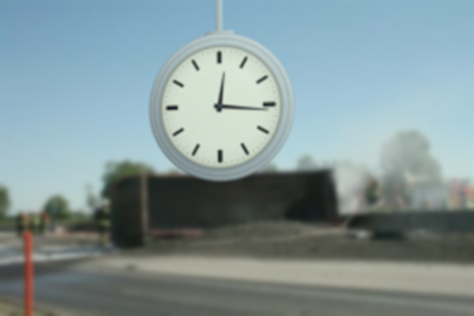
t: 12:16
